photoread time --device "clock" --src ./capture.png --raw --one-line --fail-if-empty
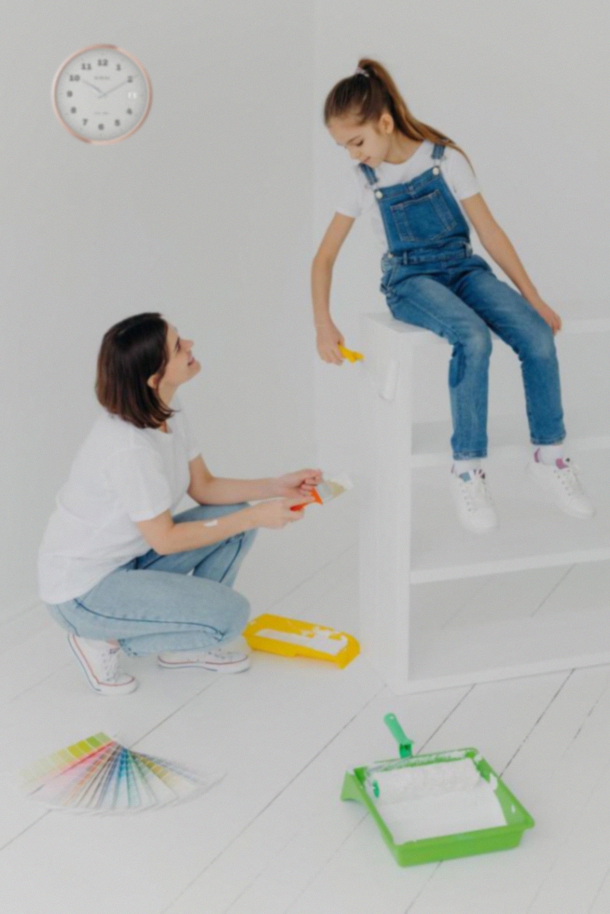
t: 10:10
